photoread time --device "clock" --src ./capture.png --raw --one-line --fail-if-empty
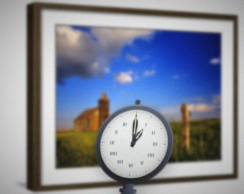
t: 1:00
